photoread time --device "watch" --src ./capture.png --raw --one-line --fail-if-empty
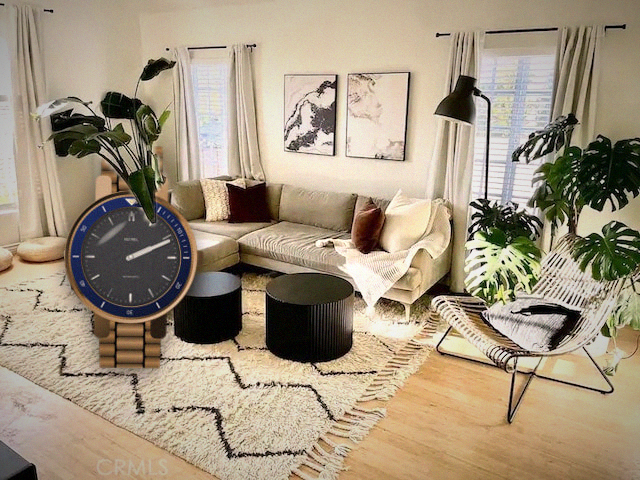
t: 2:11
